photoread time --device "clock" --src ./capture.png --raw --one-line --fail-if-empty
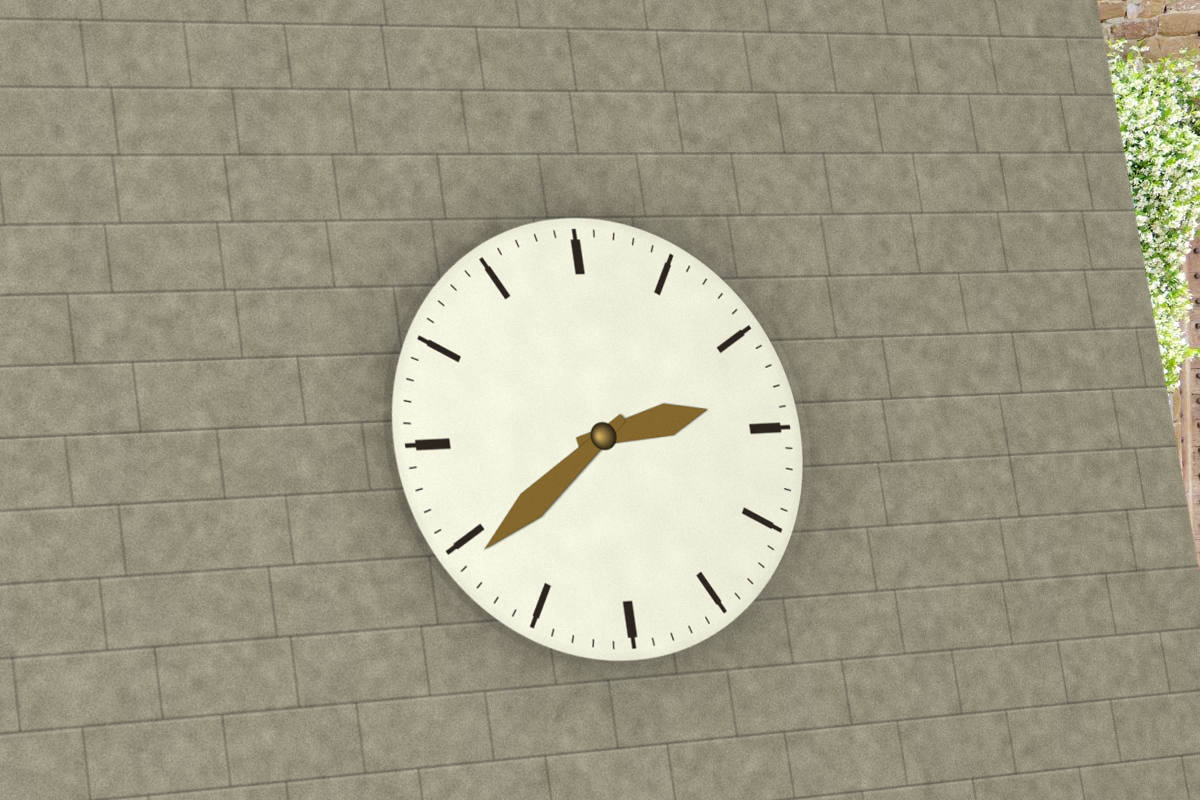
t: 2:39
